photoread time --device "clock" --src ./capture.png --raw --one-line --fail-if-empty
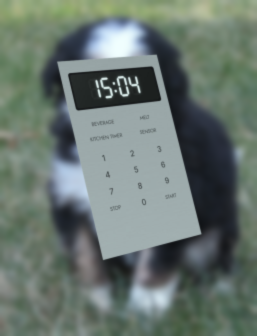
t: 15:04
